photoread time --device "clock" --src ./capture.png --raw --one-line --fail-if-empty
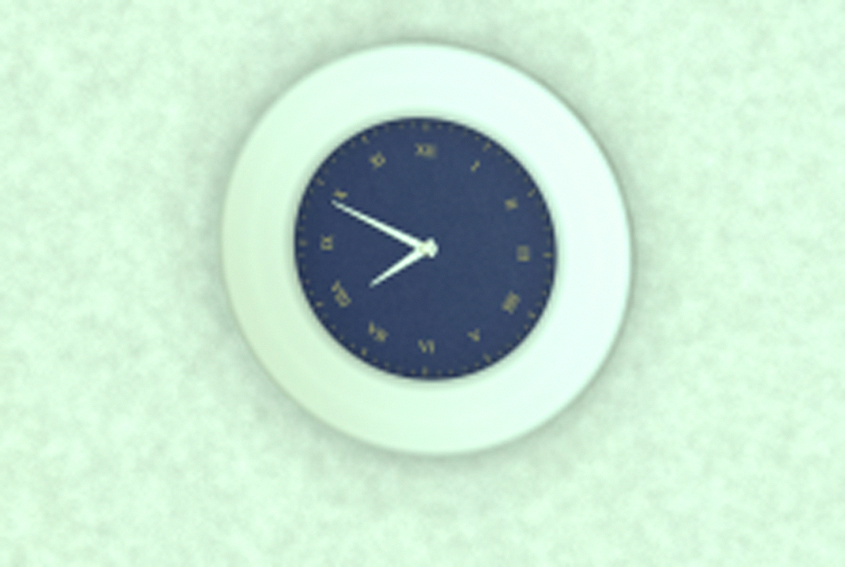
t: 7:49
